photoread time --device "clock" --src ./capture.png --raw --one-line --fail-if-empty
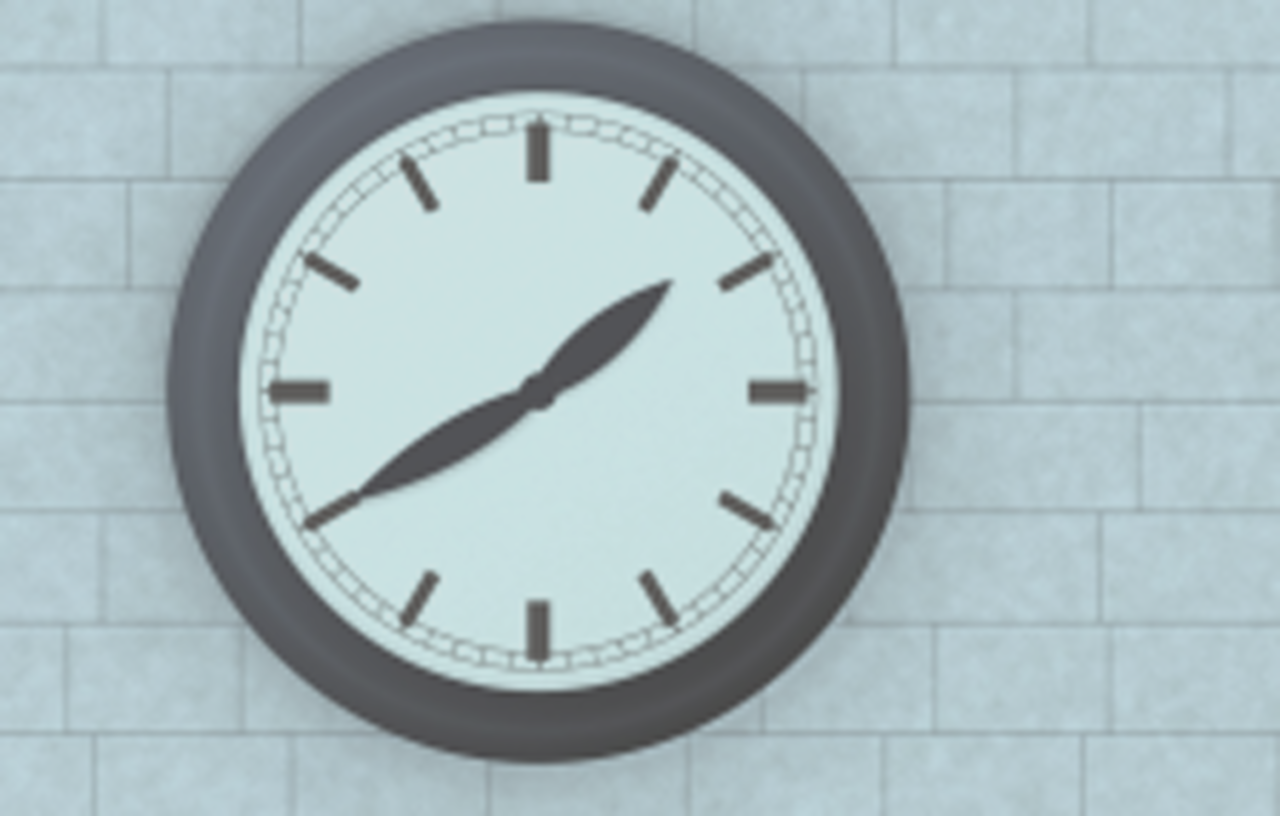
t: 1:40
